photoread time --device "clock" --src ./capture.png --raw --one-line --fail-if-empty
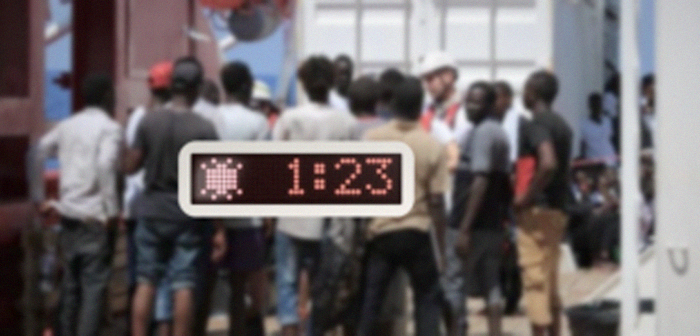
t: 1:23
